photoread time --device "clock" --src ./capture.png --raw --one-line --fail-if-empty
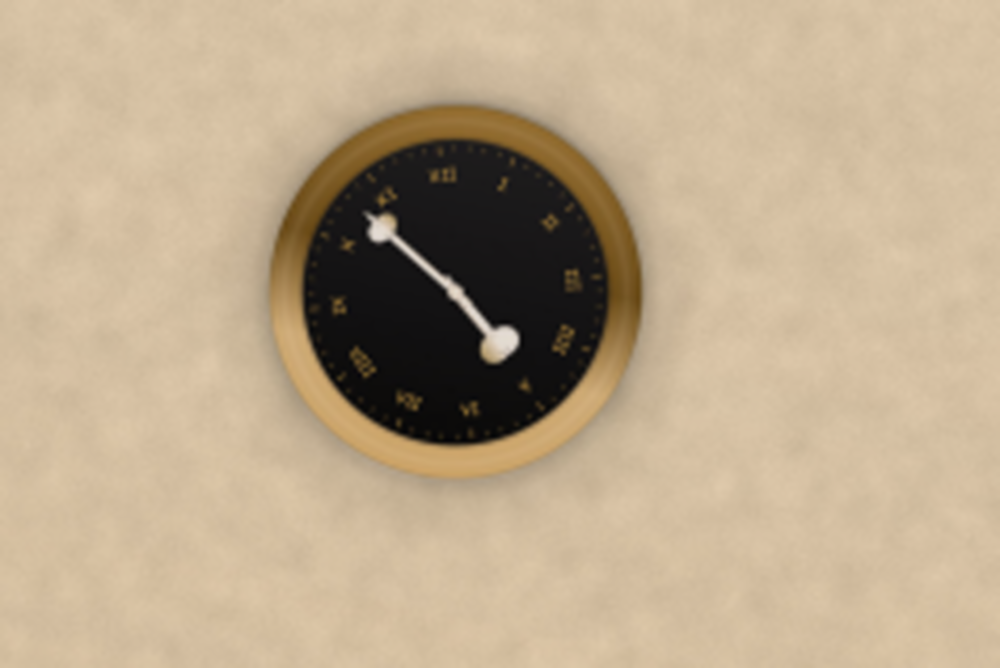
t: 4:53
